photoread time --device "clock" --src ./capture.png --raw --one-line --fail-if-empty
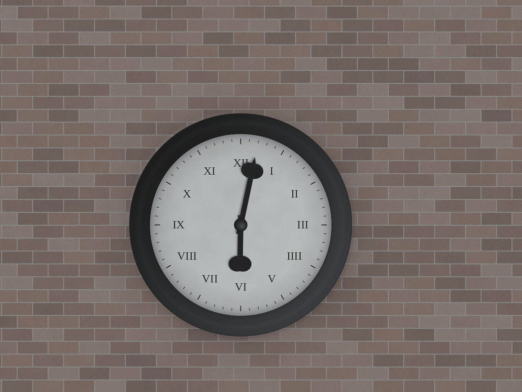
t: 6:02
